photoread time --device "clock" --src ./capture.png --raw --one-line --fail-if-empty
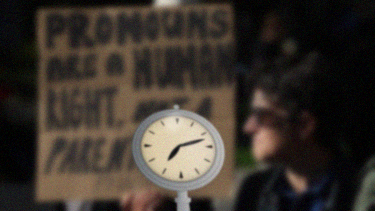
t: 7:12
